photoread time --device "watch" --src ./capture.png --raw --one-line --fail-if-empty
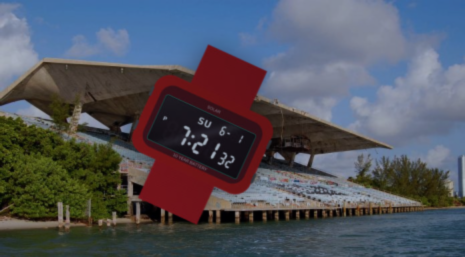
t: 7:21:32
